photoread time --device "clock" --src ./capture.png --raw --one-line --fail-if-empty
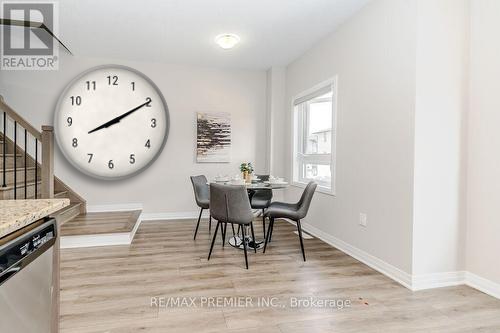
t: 8:10
